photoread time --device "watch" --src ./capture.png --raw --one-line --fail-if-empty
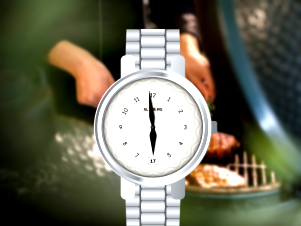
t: 5:59
